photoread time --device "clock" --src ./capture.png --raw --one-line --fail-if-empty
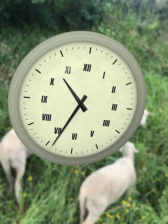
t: 10:34
